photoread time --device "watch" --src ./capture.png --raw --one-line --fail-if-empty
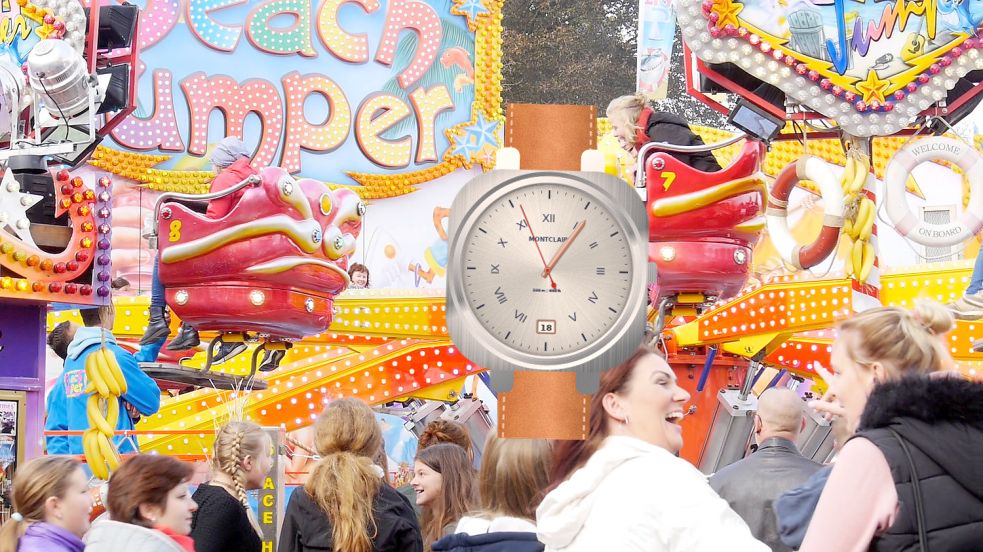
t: 1:05:56
